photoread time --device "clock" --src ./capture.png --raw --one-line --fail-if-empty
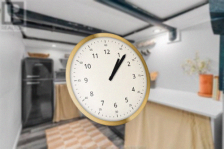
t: 1:07
